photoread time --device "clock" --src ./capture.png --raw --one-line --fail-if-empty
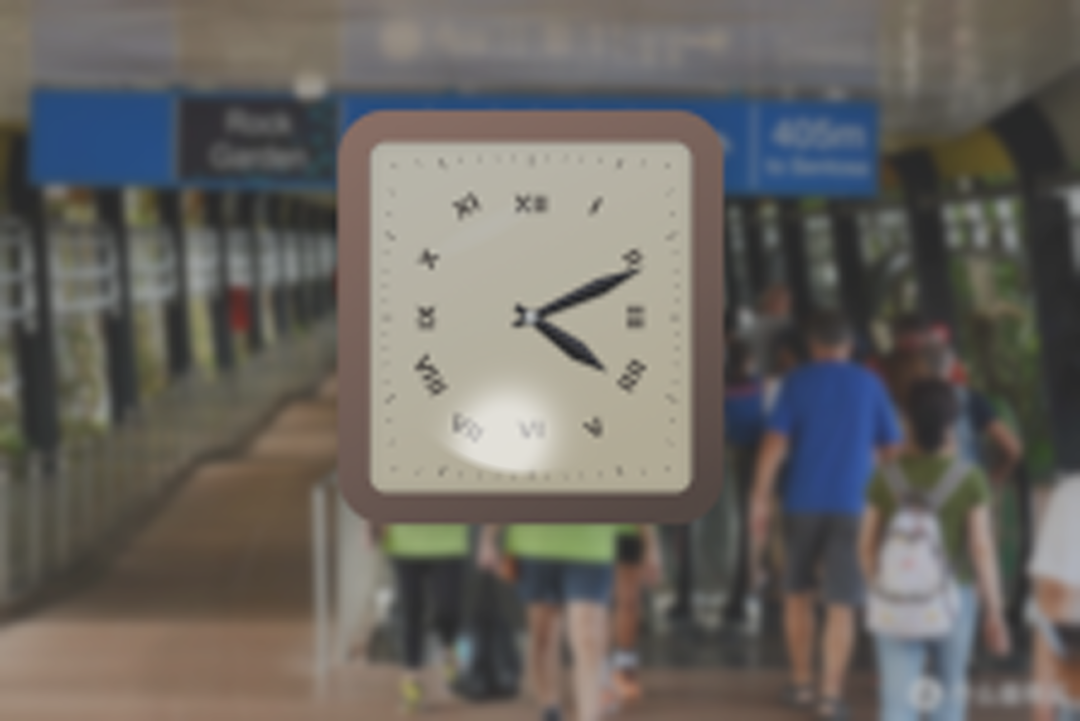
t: 4:11
